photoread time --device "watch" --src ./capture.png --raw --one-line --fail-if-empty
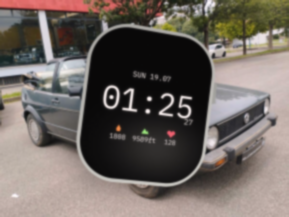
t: 1:25
